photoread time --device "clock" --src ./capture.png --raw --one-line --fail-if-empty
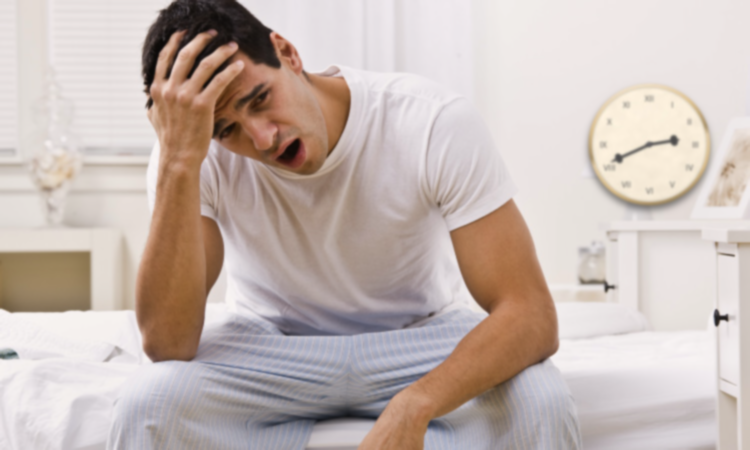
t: 2:41
